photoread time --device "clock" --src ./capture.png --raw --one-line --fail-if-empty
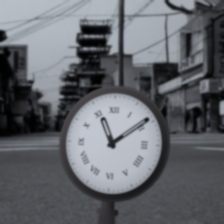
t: 11:09
